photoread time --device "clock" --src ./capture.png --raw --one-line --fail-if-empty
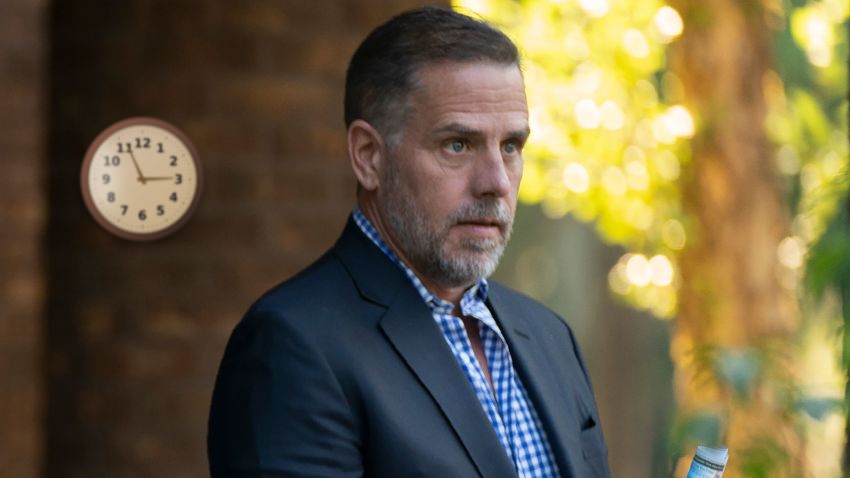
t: 2:56
